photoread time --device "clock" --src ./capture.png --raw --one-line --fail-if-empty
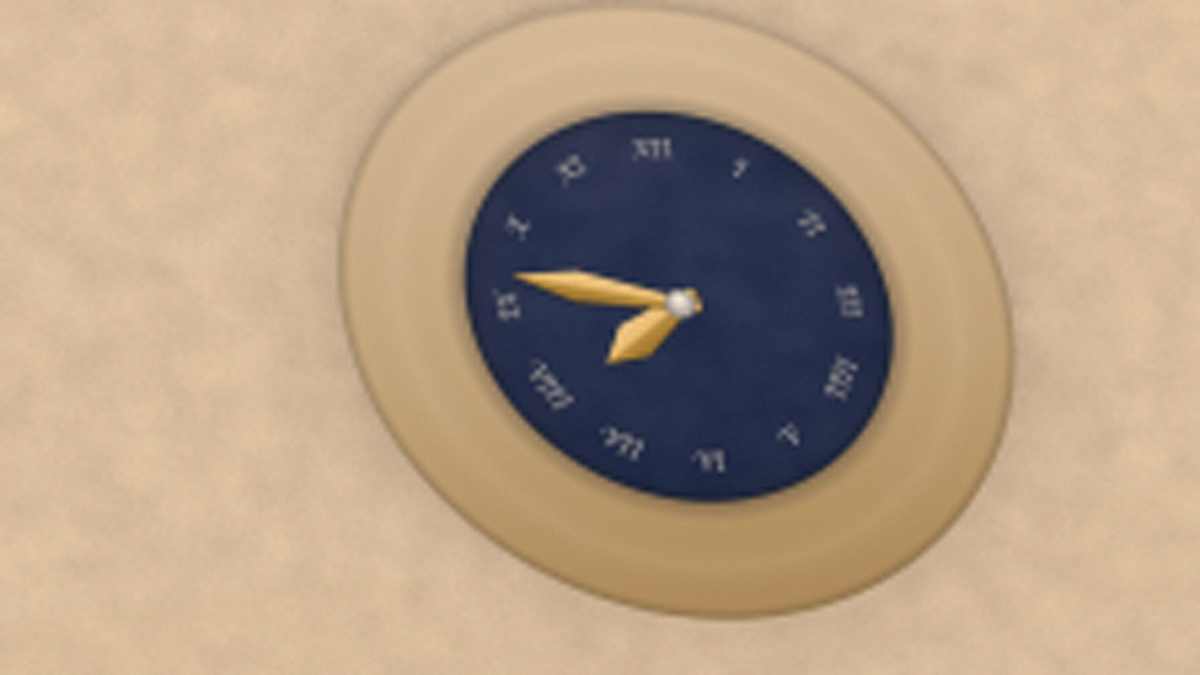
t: 7:47
